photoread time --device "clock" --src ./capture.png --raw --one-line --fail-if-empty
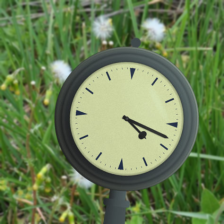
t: 4:18
